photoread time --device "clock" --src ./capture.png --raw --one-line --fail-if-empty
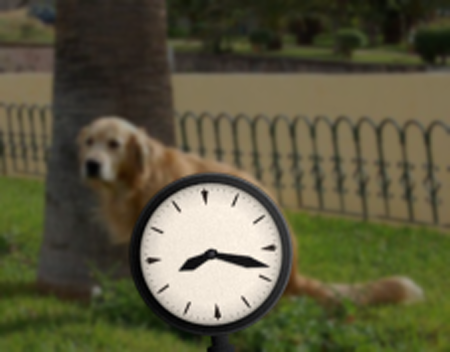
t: 8:18
